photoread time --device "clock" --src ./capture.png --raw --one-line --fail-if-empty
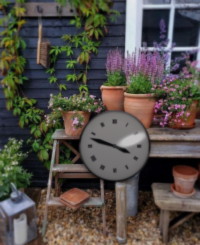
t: 3:48
